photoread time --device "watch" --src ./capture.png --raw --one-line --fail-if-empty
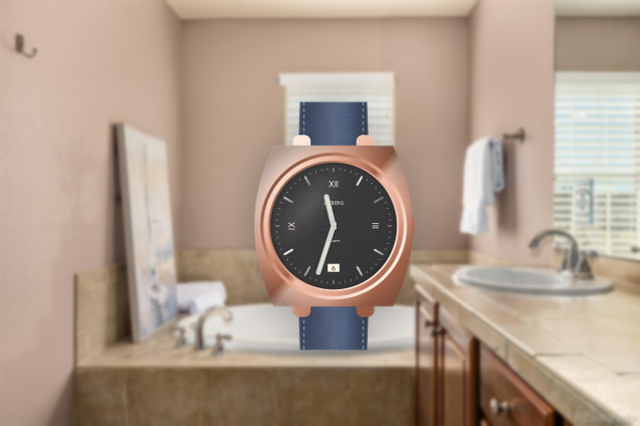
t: 11:33
